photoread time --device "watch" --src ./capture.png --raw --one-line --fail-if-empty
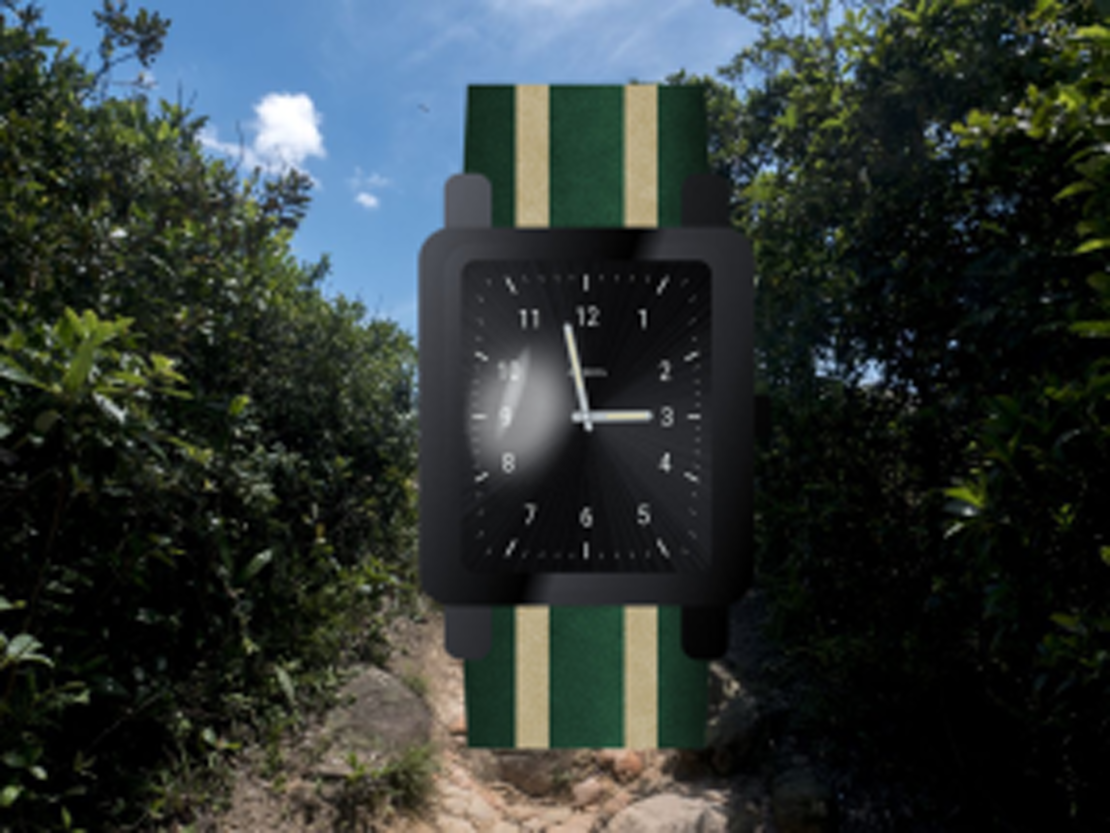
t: 2:58
